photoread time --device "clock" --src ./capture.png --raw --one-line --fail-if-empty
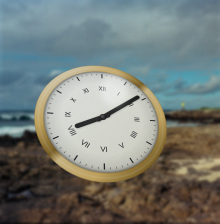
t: 8:09
